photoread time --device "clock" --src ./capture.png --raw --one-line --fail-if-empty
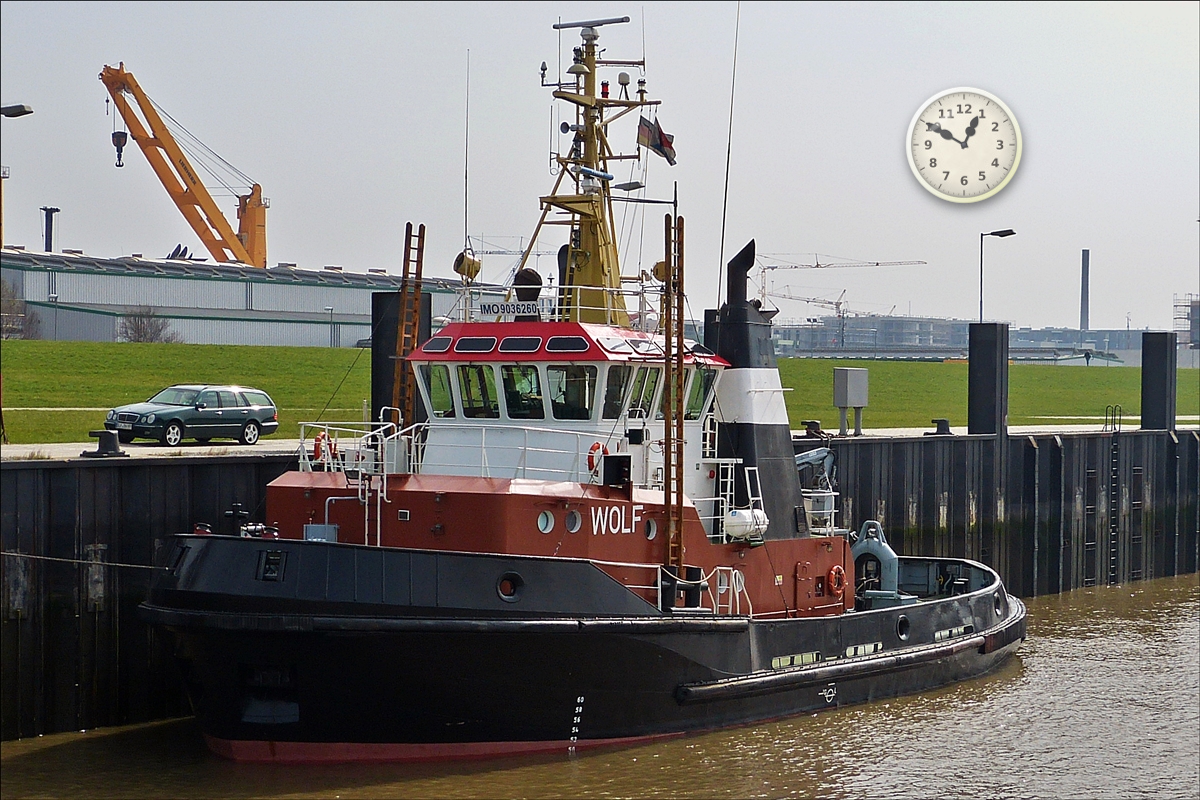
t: 12:50
